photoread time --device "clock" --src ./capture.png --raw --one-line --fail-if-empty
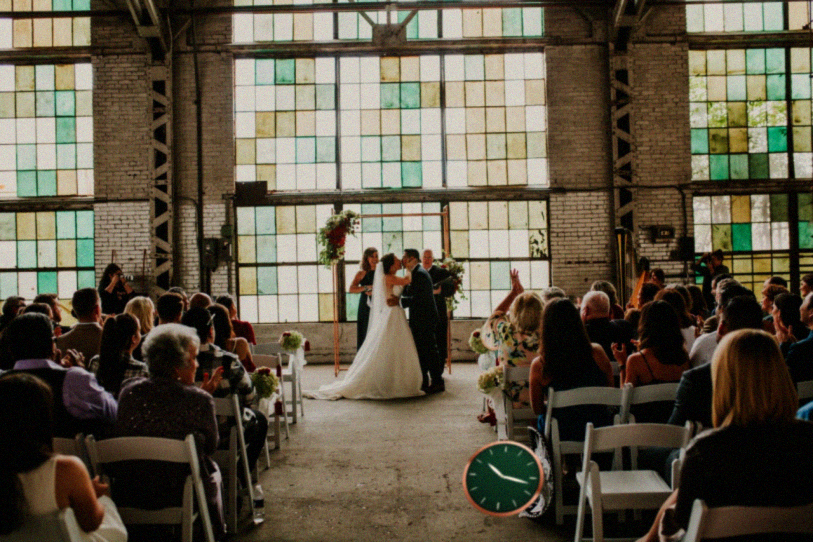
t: 10:17
